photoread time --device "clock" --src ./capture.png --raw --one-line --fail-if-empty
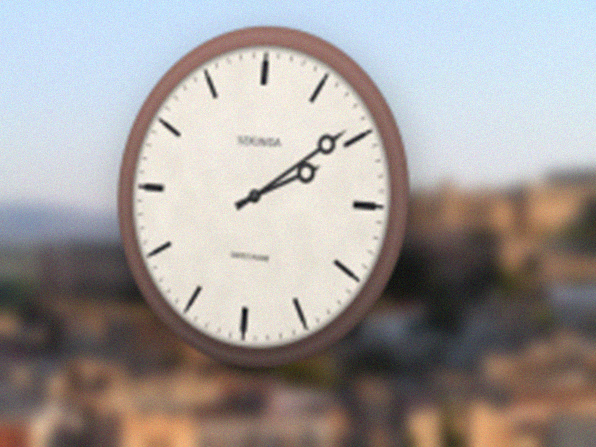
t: 2:09
